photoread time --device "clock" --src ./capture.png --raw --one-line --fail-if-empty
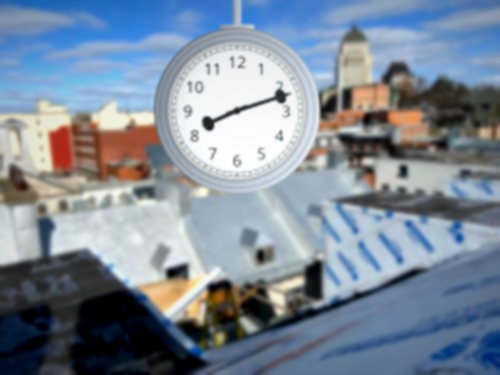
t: 8:12
